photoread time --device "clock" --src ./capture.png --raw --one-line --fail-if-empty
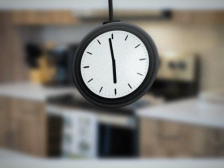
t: 5:59
